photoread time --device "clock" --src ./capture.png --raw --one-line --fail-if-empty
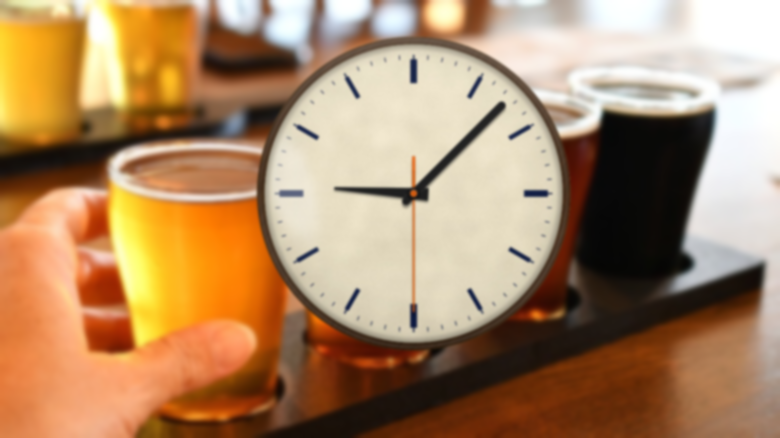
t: 9:07:30
